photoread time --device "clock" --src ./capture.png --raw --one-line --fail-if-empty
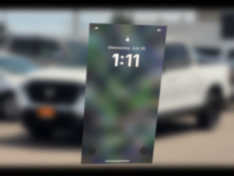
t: 1:11
